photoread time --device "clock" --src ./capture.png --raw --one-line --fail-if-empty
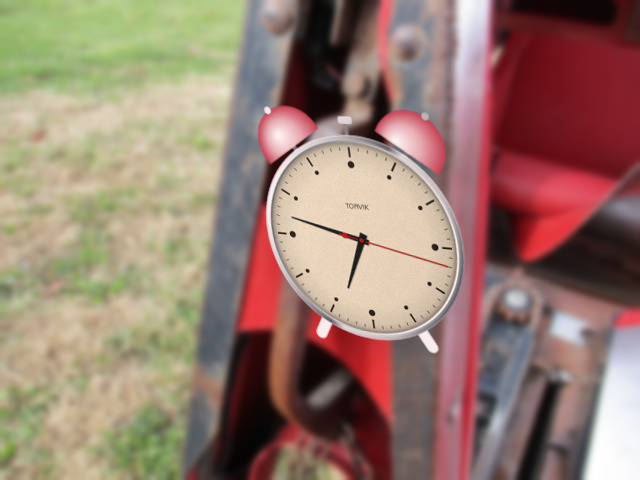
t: 6:47:17
